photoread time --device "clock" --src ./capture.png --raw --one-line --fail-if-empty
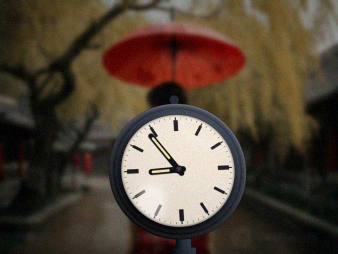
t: 8:54
